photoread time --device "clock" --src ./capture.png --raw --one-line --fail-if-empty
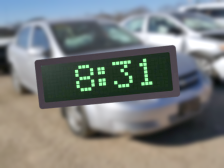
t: 8:31
